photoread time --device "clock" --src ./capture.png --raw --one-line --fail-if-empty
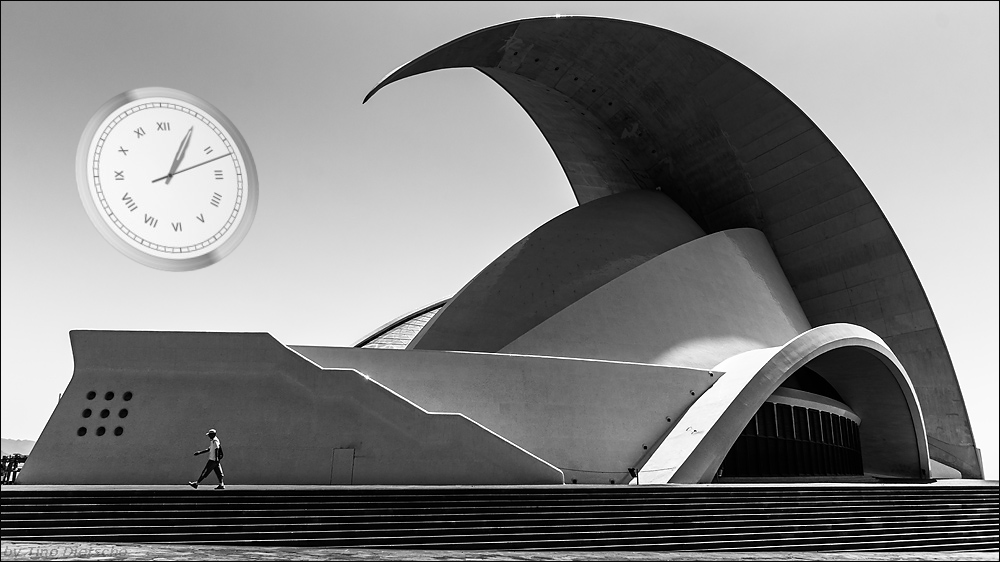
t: 1:05:12
